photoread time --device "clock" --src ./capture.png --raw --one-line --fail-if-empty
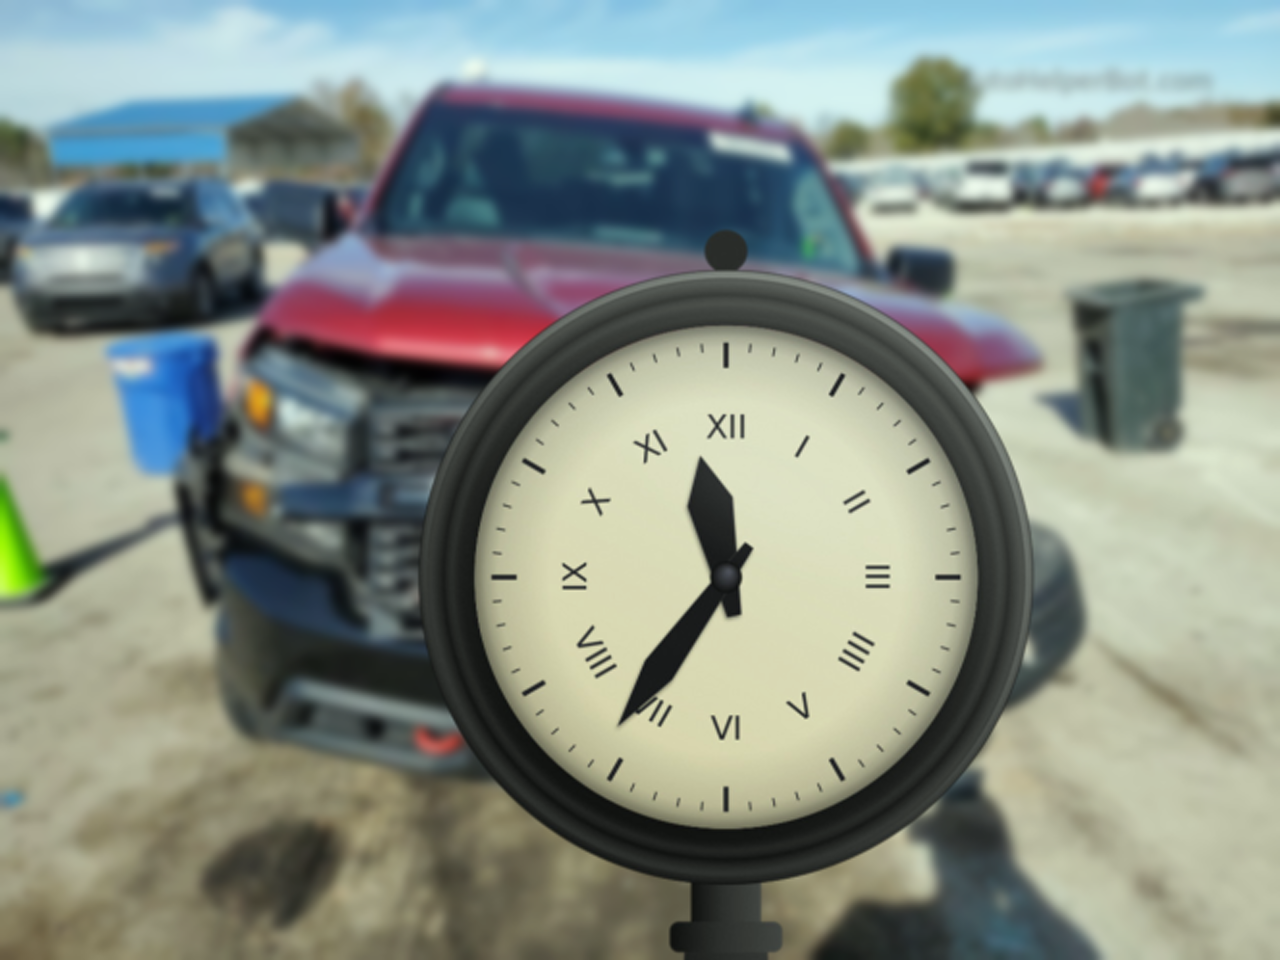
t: 11:36
